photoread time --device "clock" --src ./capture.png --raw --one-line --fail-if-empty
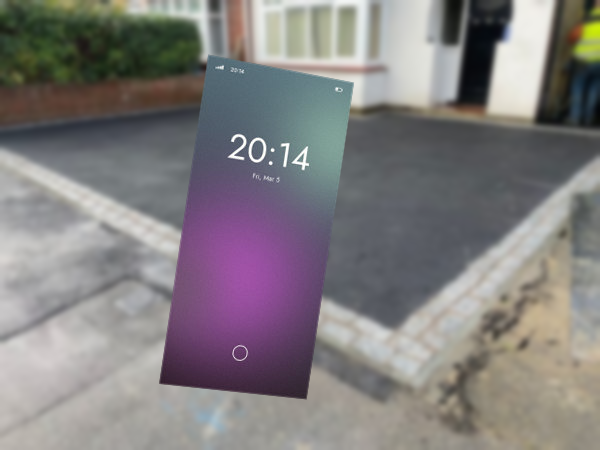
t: 20:14
